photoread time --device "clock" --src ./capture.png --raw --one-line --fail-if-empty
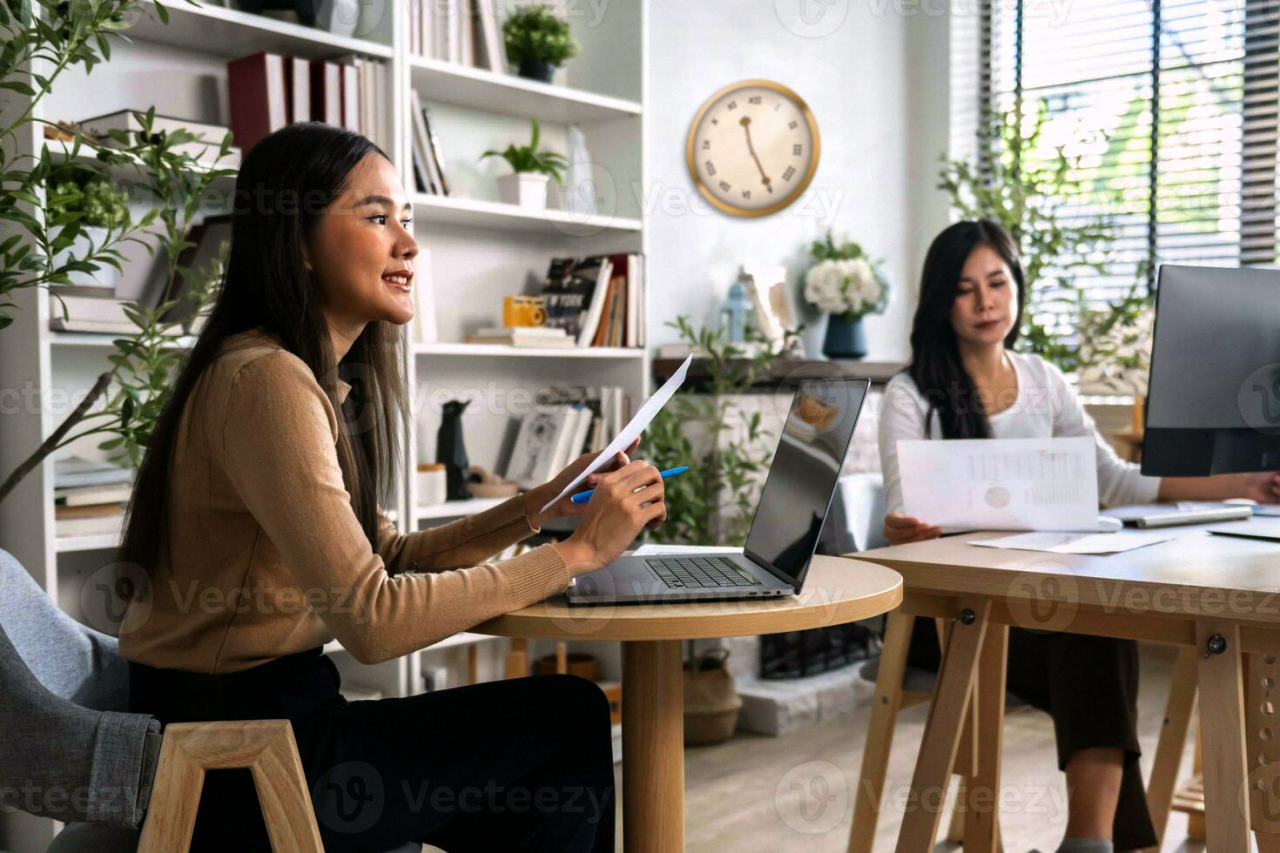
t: 11:25
